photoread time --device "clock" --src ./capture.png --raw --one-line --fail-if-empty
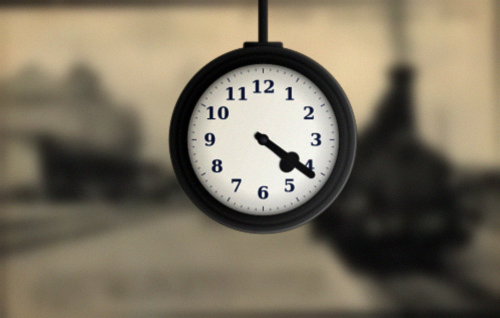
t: 4:21
